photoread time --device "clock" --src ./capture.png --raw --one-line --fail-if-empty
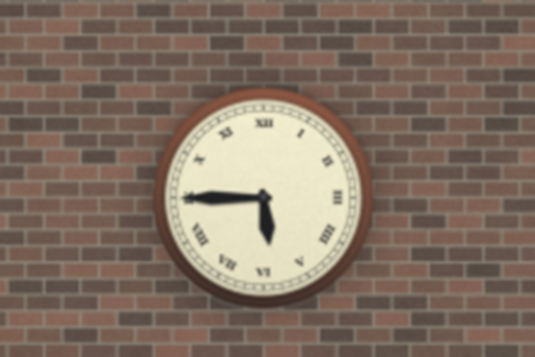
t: 5:45
